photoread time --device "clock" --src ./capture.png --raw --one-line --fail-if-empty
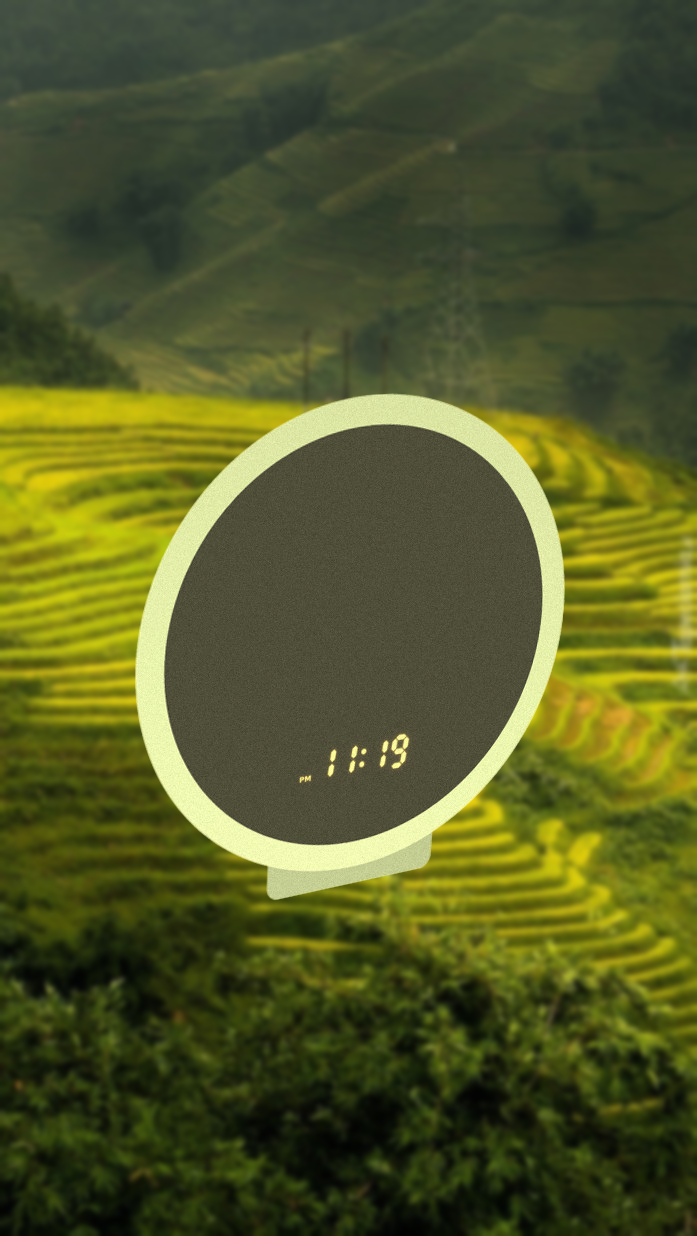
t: 11:19
